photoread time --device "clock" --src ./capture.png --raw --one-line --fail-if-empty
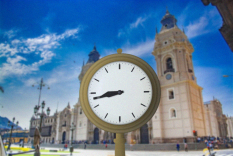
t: 8:43
